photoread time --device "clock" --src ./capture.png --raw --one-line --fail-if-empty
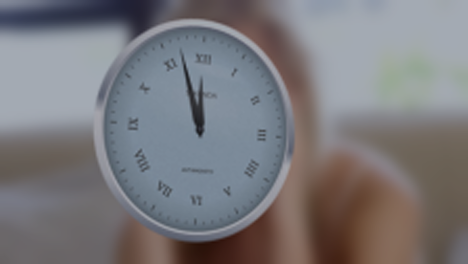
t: 11:57
